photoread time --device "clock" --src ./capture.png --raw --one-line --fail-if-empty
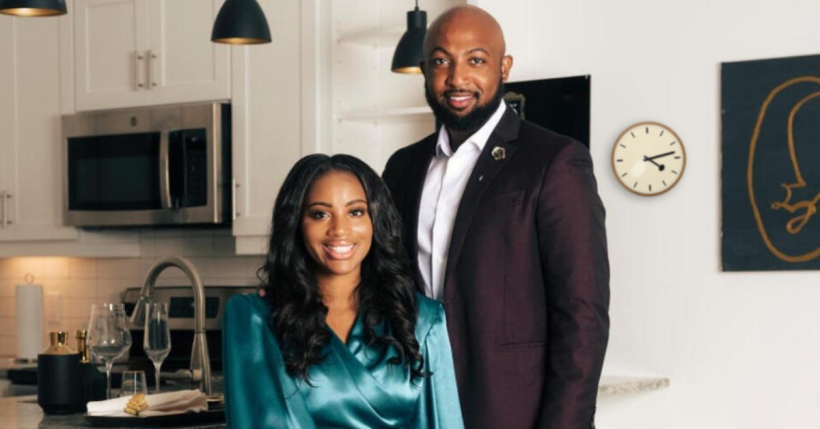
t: 4:13
